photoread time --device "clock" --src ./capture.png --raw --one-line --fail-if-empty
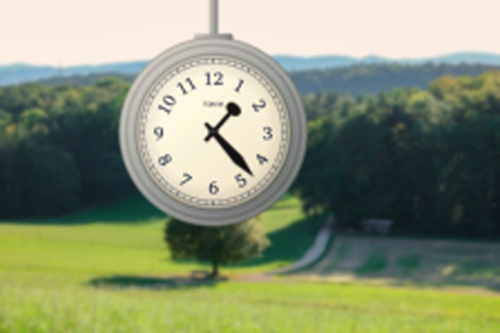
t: 1:23
